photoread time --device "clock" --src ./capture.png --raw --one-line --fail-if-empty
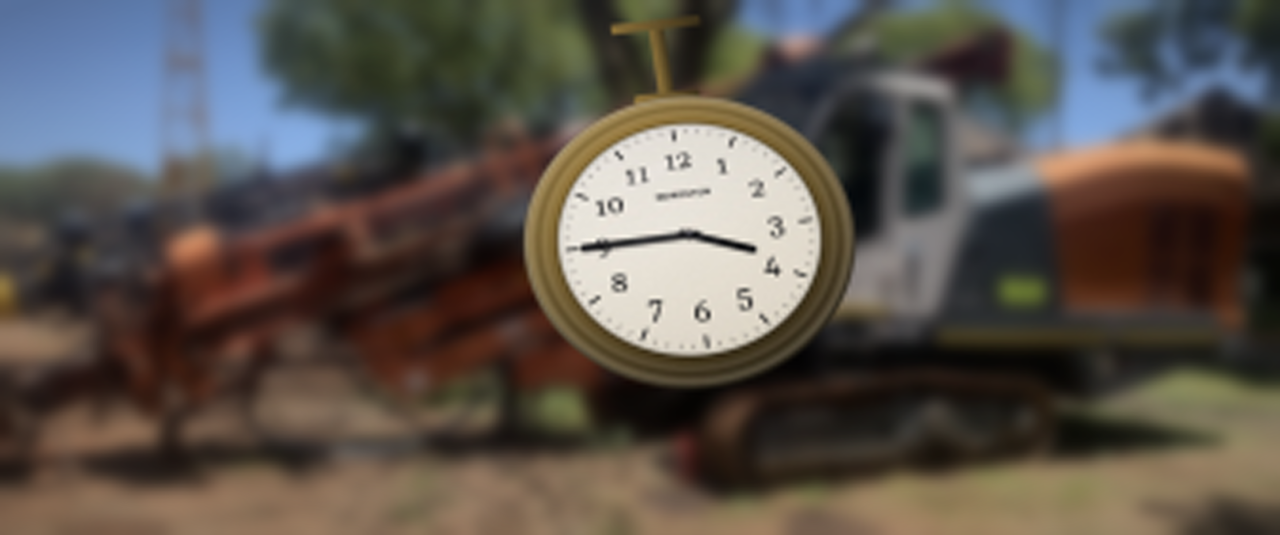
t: 3:45
